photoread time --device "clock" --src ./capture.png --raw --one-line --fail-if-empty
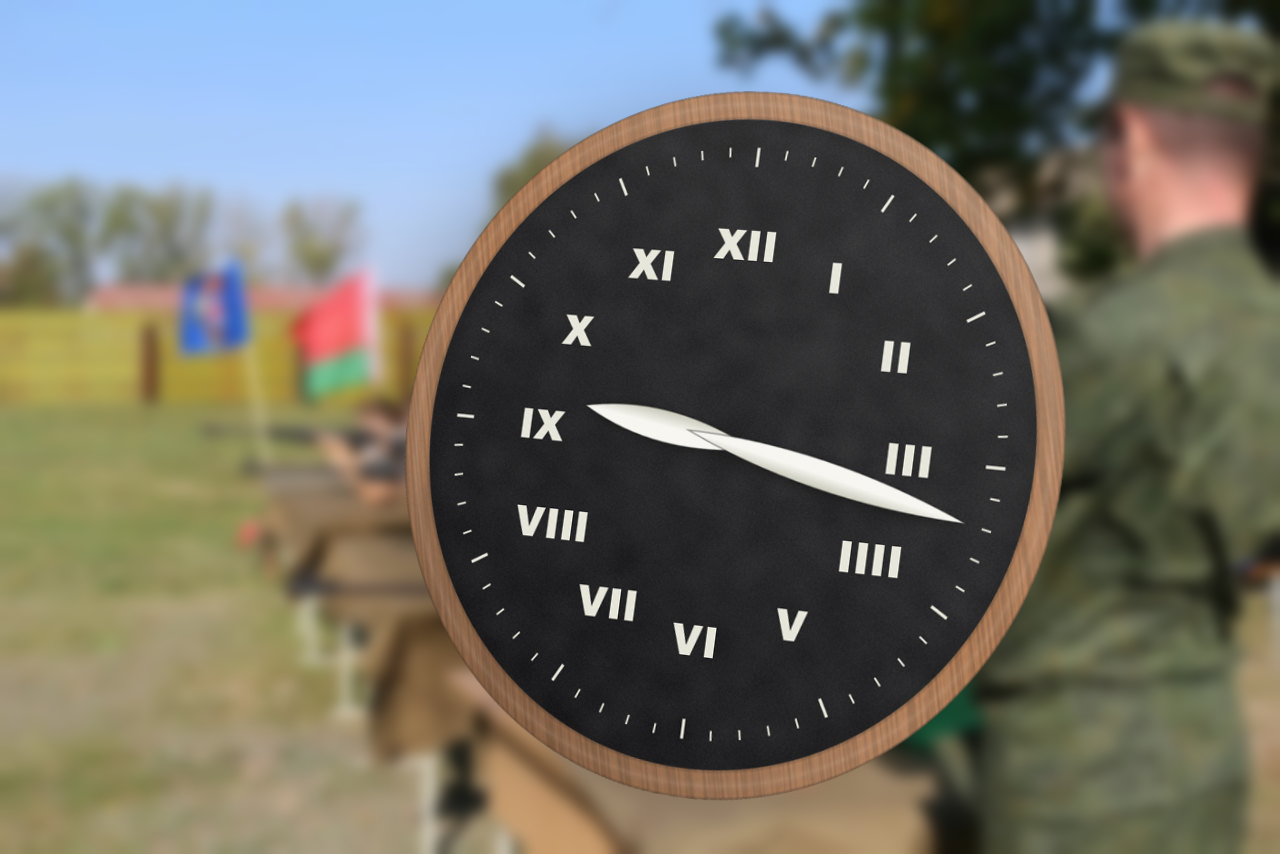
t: 9:17
